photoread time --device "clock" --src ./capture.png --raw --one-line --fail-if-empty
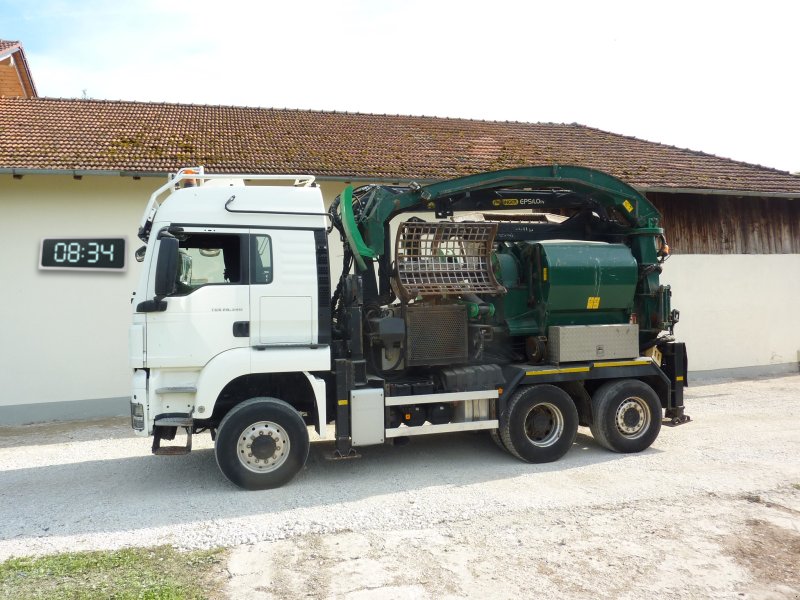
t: 8:34
